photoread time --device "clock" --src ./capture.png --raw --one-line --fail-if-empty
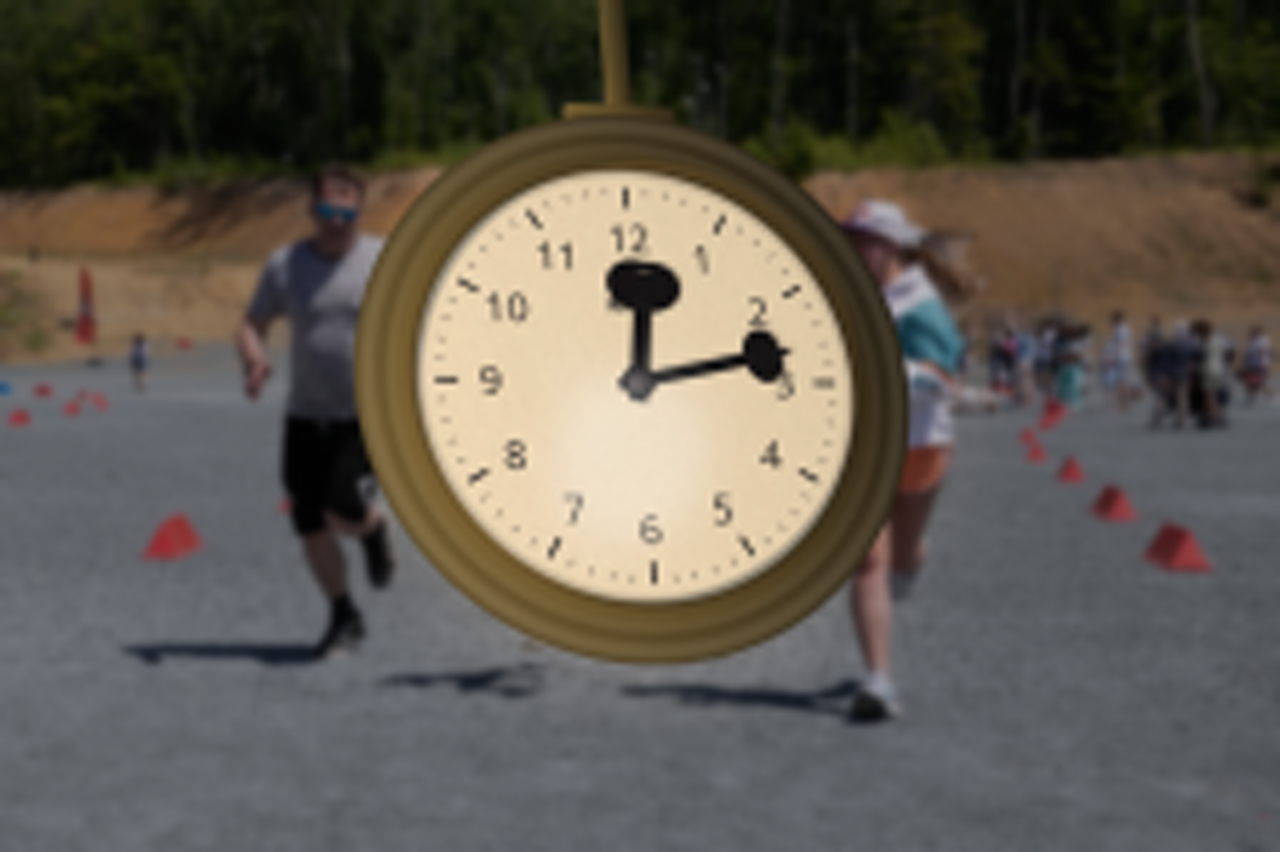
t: 12:13
